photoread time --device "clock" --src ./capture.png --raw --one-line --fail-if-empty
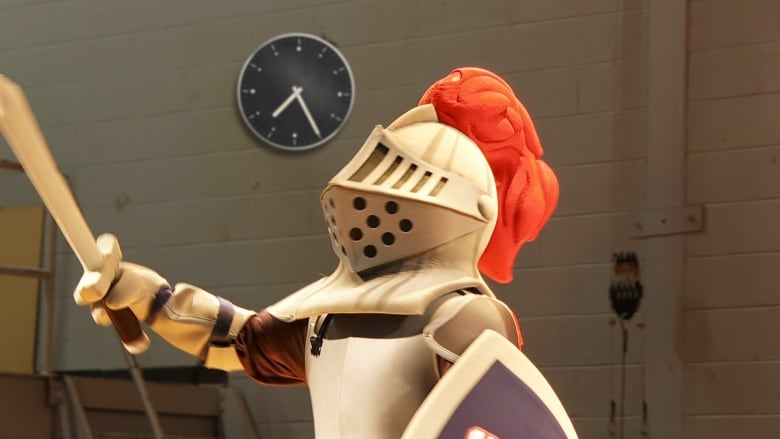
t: 7:25
